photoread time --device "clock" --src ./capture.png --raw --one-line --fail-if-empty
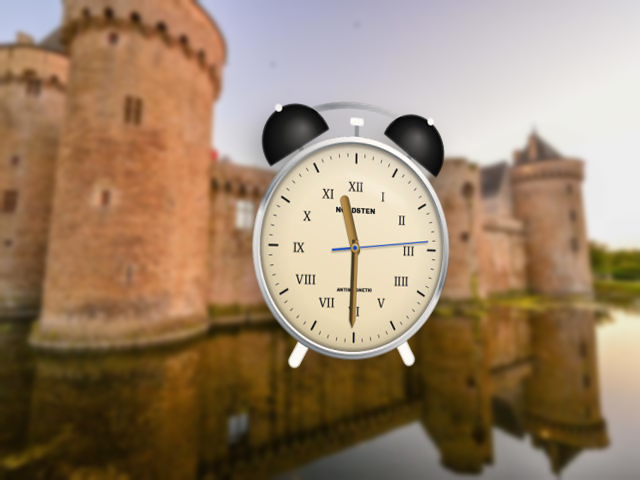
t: 11:30:14
